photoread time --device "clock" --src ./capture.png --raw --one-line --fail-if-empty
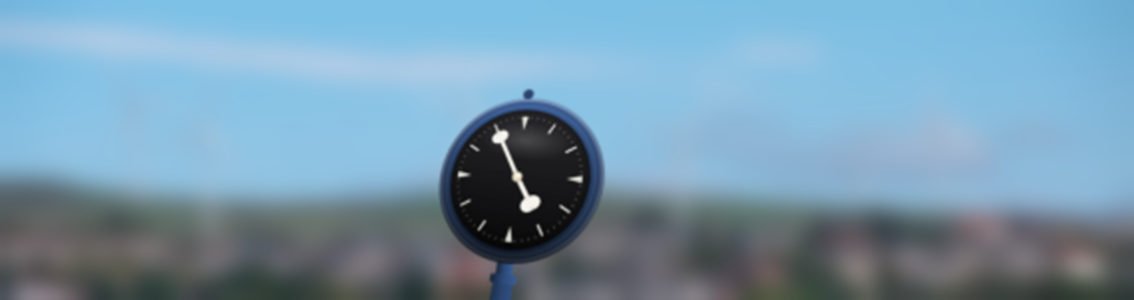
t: 4:55
